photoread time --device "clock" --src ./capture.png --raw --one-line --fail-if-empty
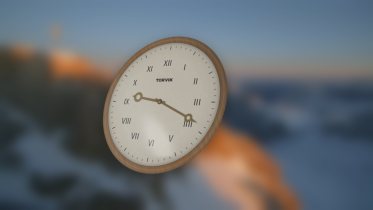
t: 9:19
